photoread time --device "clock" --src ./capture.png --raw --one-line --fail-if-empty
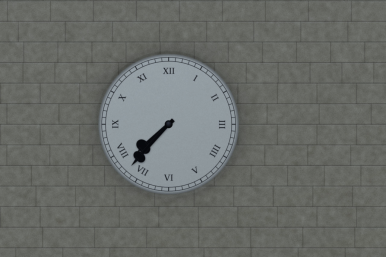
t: 7:37
